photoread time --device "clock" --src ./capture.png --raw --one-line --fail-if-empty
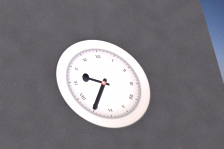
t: 9:35
